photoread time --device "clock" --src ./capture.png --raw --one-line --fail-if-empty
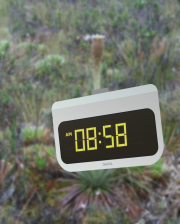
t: 8:58
